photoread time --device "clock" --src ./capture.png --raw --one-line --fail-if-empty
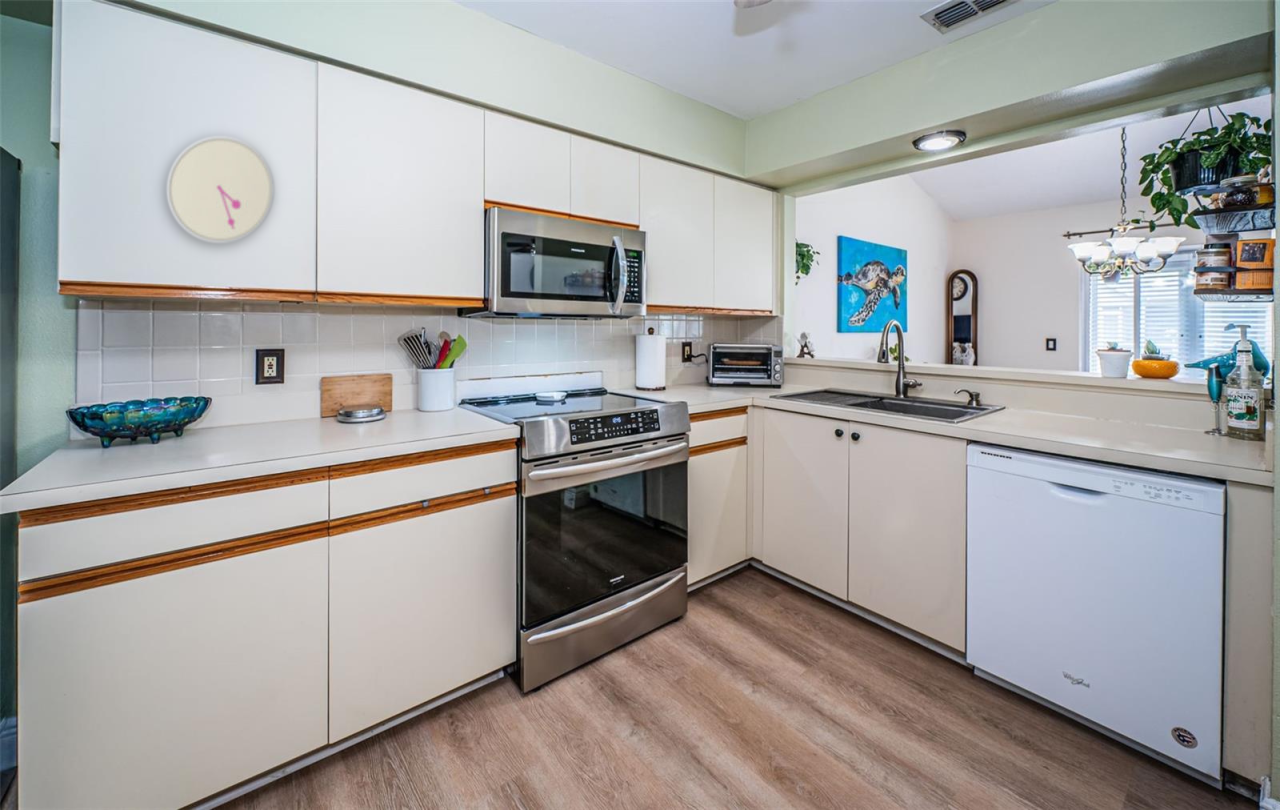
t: 4:27
